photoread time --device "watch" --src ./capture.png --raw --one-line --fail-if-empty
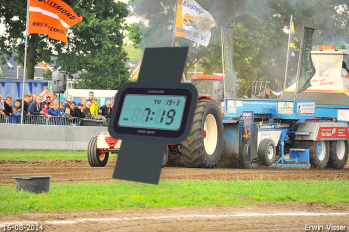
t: 7:19
